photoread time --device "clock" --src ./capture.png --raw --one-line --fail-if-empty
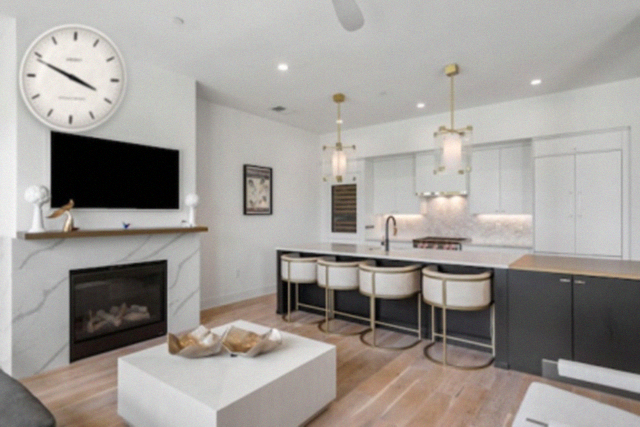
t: 3:49
